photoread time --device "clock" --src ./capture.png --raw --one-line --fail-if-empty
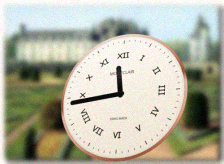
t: 11:44
